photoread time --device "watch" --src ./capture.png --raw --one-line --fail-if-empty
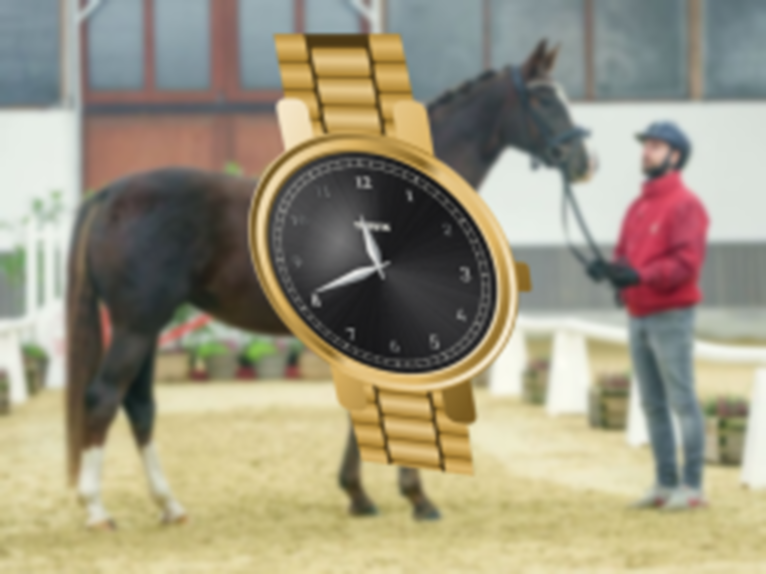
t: 11:41
